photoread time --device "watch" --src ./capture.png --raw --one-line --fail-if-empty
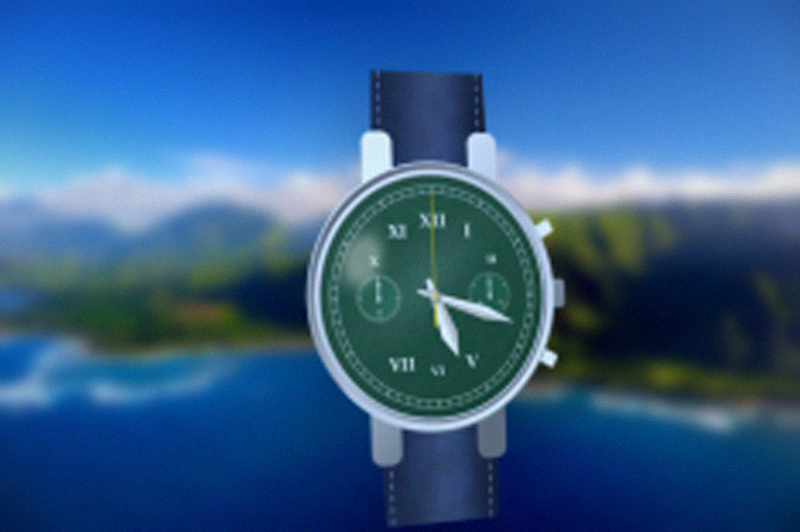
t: 5:18
